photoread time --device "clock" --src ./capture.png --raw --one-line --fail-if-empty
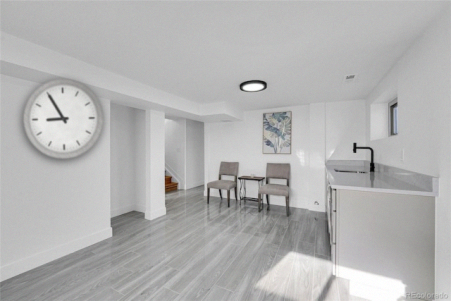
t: 8:55
